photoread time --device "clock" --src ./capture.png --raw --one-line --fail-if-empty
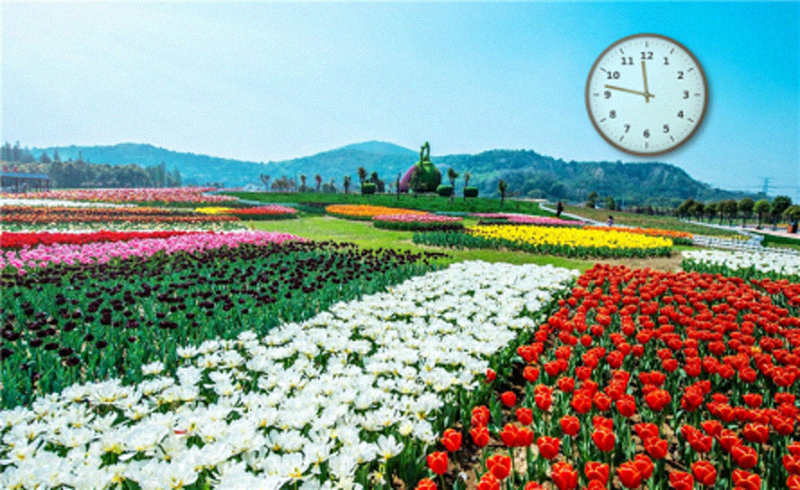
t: 11:47
